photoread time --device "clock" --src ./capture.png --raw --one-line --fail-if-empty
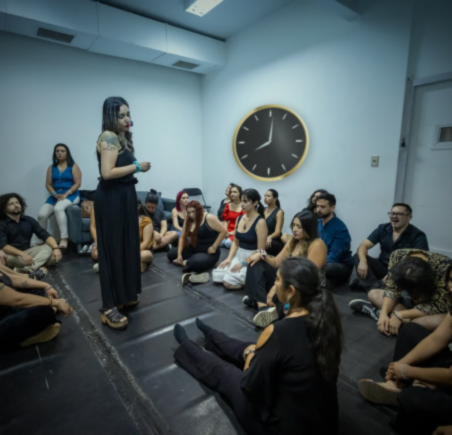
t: 8:01
